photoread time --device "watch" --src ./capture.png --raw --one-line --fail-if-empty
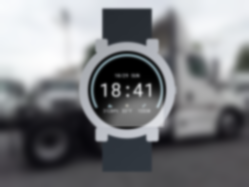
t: 18:41
